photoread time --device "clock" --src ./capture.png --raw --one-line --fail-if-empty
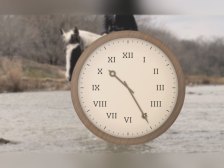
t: 10:25
